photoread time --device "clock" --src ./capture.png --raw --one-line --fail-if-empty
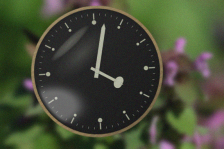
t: 4:02
